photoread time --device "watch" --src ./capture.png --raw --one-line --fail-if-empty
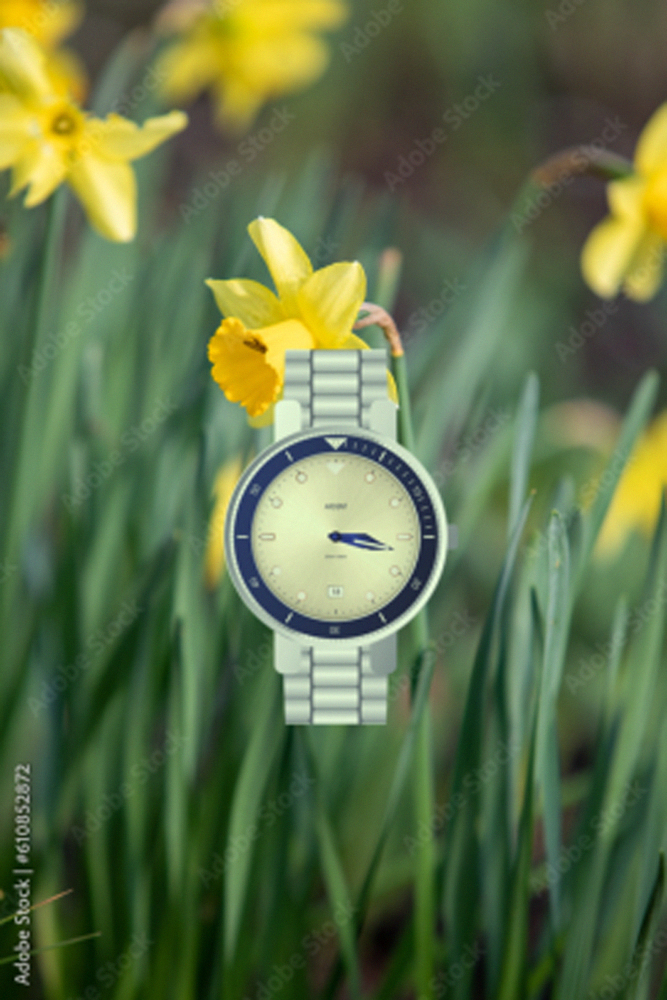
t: 3:17
